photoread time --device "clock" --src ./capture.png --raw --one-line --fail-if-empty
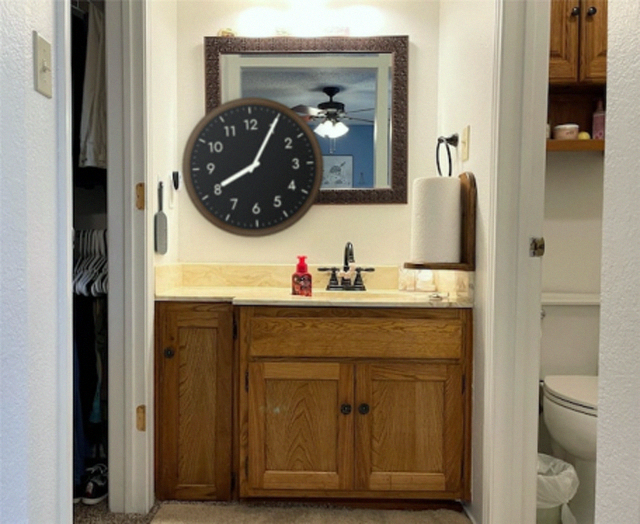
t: 8:05
